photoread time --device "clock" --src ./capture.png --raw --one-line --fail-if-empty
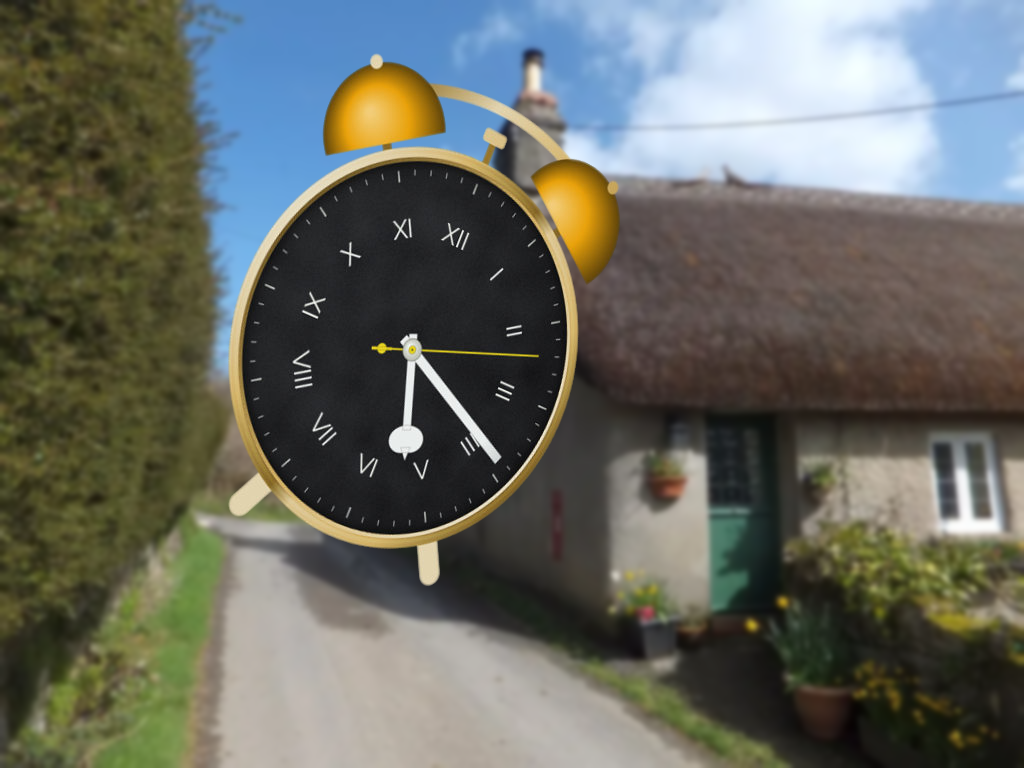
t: 5:19:12
